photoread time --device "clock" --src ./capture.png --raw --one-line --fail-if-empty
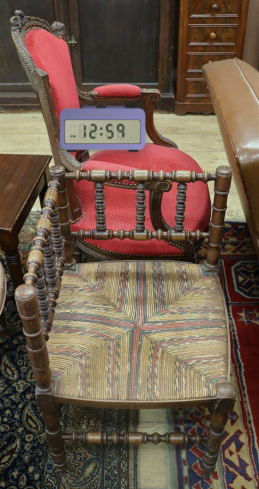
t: 12:59
